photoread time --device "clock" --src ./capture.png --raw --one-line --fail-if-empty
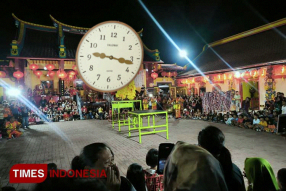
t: 9:17
